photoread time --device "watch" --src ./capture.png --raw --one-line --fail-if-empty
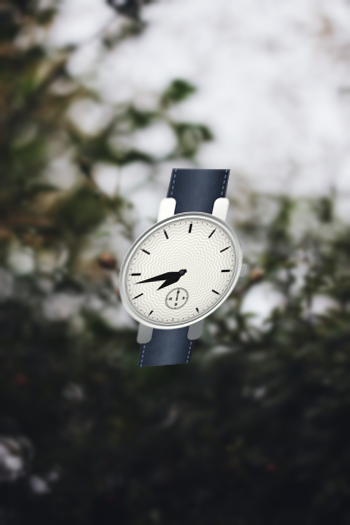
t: 7:43
